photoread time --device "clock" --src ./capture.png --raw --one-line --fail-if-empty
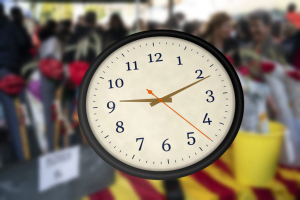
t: 9:11:23
